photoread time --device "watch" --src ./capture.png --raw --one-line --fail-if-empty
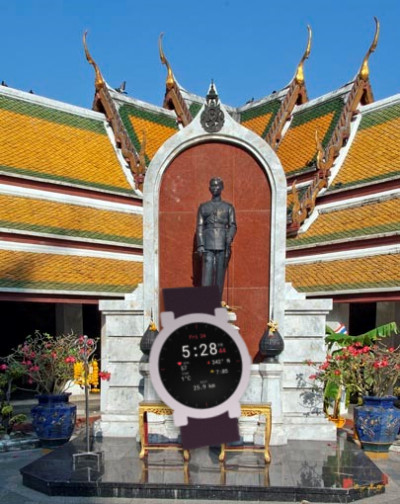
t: 5:28
